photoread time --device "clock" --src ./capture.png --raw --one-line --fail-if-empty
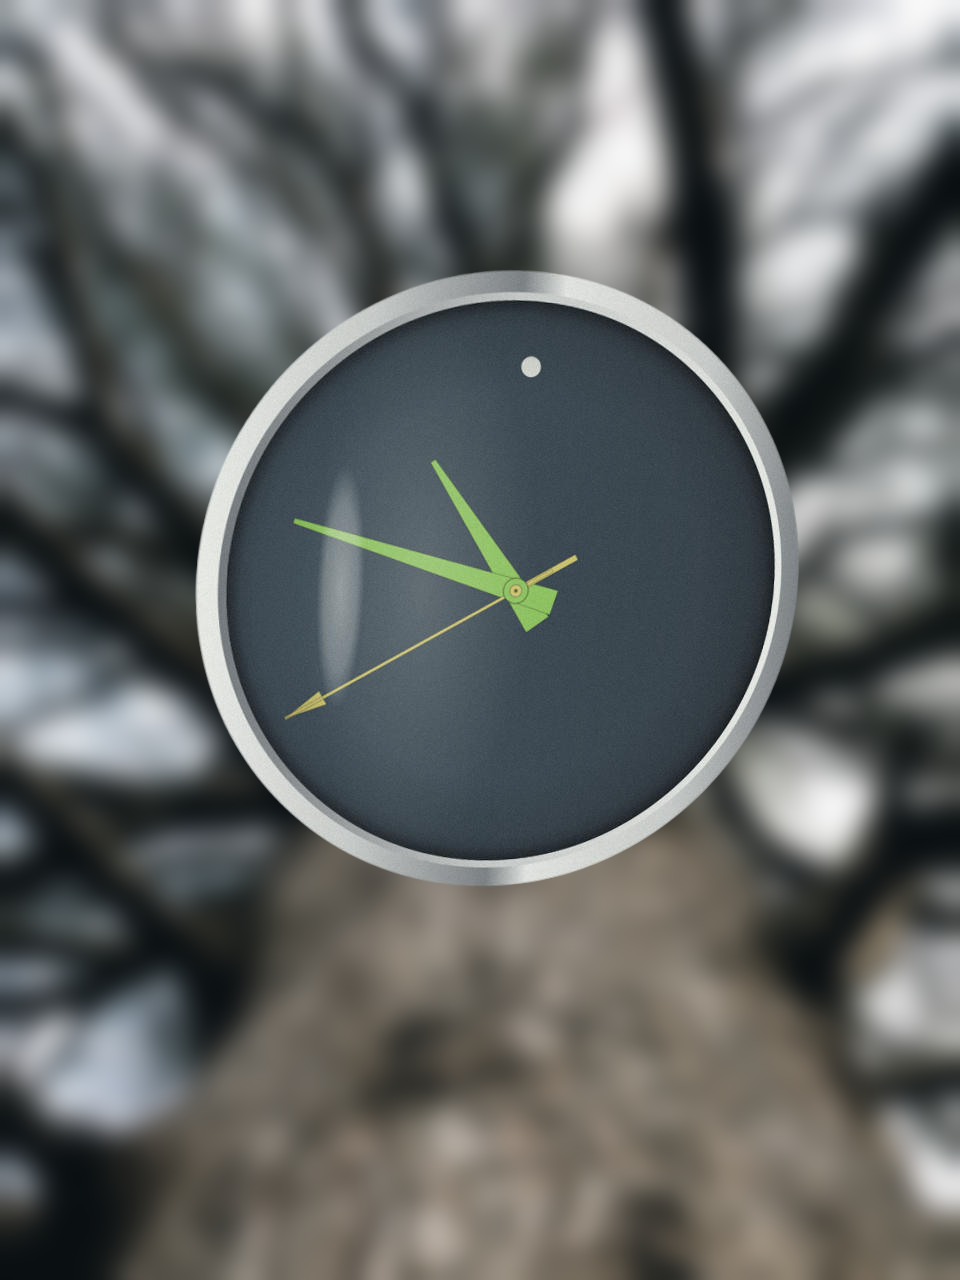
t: 10:47:40
